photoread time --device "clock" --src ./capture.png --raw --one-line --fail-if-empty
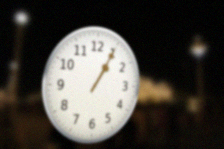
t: 1:05
